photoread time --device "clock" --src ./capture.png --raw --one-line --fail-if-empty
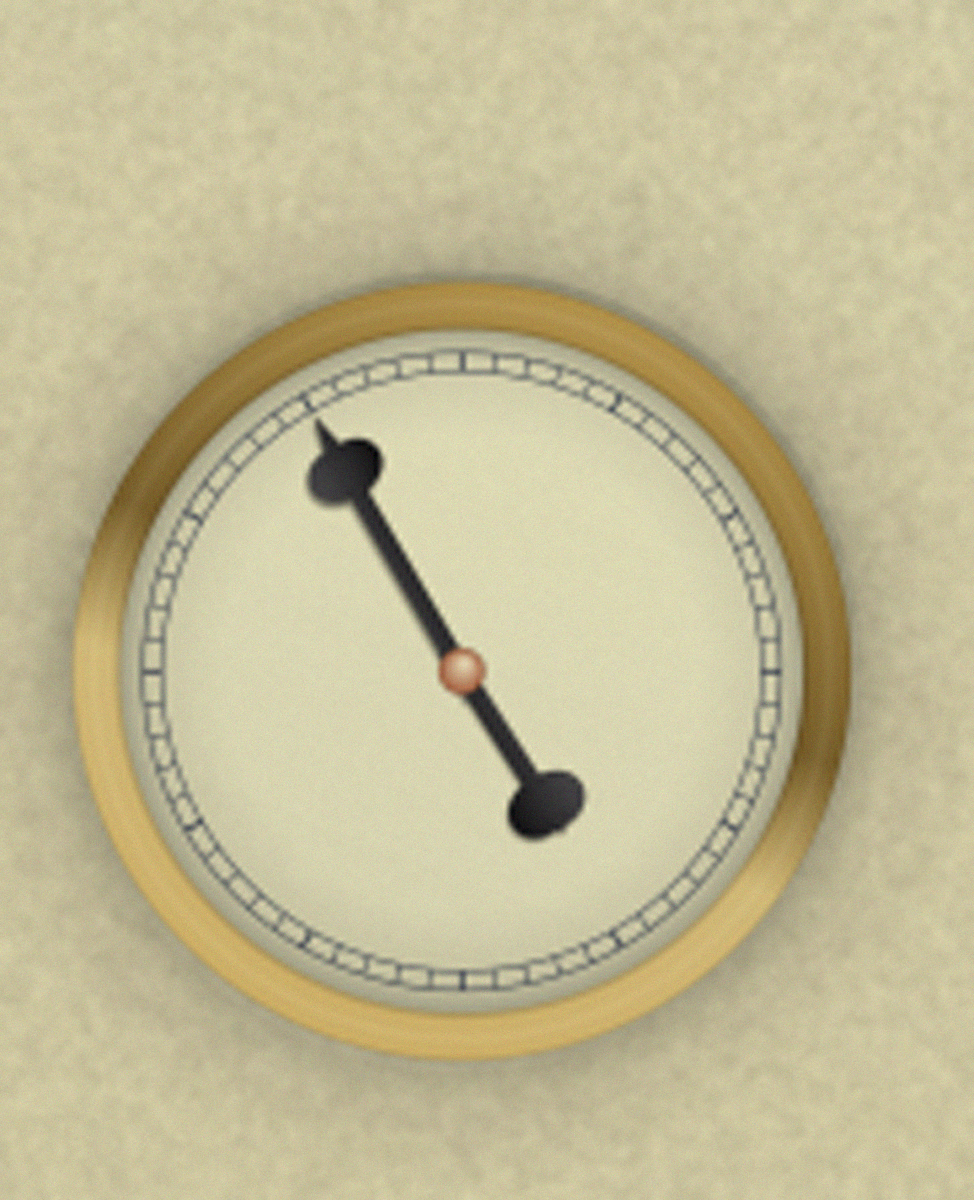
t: 4:55
